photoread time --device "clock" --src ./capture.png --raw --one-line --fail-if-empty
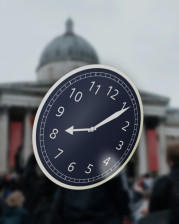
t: 8:06
